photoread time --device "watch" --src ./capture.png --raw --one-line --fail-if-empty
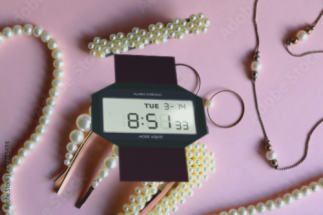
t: 8:51:33
